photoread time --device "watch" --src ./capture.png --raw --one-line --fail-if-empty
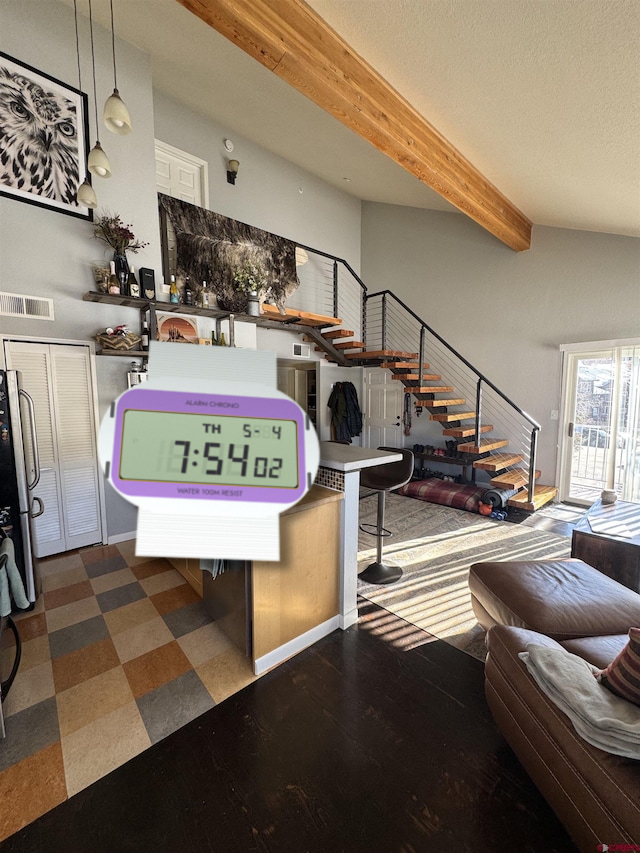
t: 7:54:02
